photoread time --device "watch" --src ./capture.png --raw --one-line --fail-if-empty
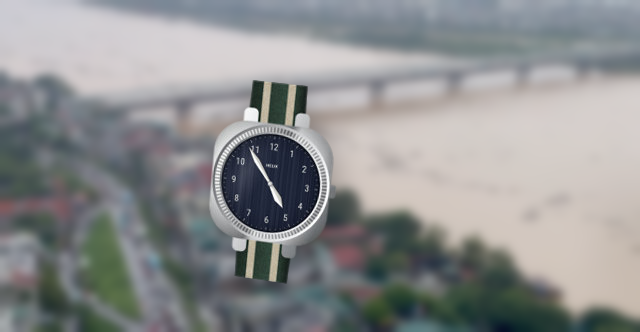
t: 4:54
